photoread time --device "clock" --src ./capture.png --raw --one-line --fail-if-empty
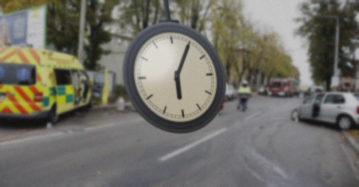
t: 6:05
